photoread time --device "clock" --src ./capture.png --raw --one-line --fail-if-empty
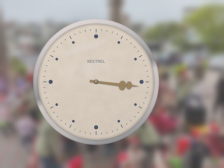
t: 3:16
